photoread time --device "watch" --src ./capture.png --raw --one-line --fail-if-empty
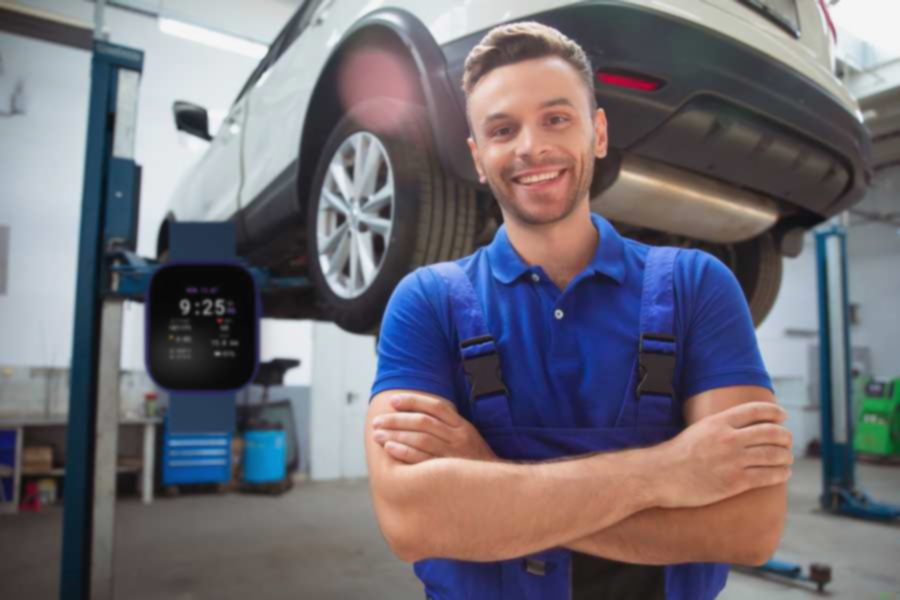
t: 9:25
